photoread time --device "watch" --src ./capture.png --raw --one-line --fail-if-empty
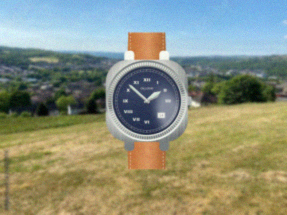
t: 1:52
